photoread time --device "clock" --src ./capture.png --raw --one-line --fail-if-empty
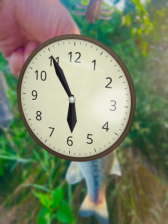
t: 5:55
